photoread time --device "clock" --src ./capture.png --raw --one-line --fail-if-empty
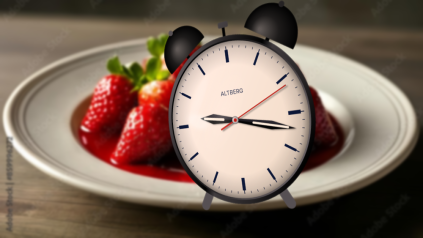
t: 9:17:11
